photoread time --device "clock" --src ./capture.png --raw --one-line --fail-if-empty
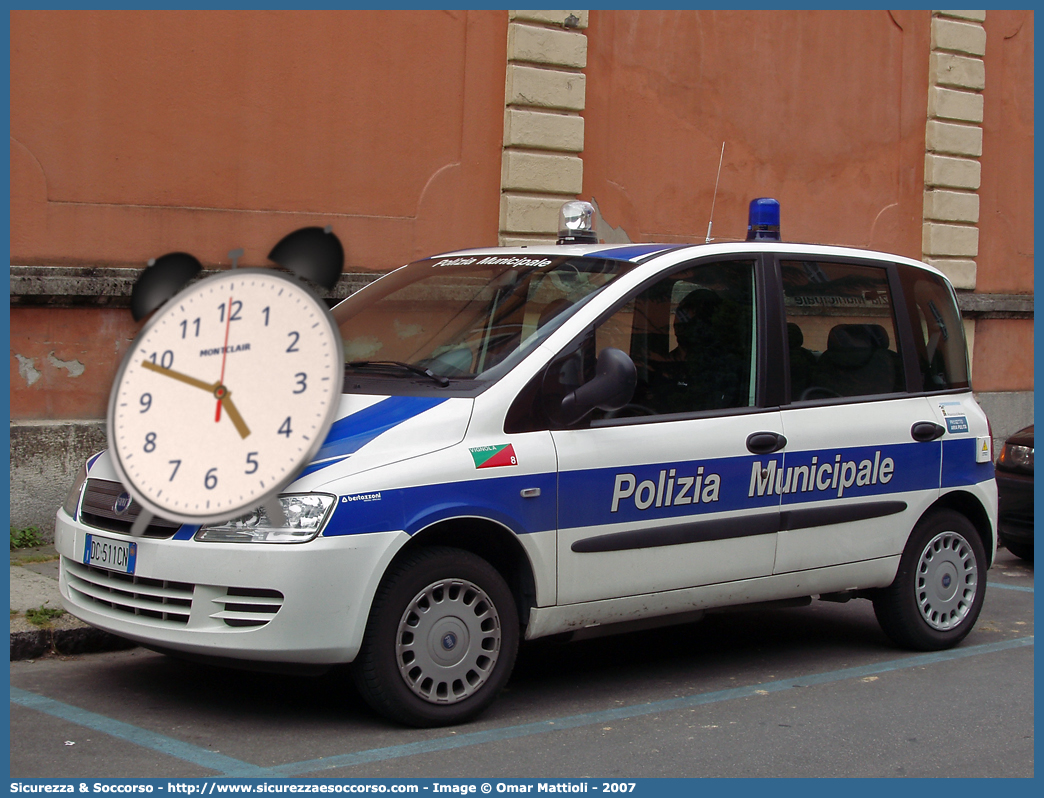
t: 4:49:00
